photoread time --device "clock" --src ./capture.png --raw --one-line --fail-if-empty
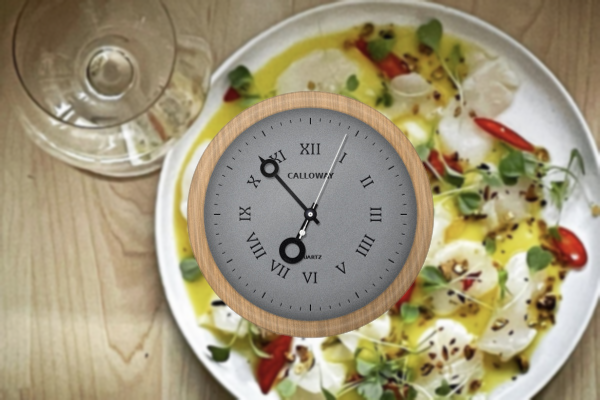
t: 6:53:04
